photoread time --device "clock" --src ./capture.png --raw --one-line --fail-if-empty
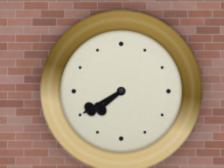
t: 7:40
